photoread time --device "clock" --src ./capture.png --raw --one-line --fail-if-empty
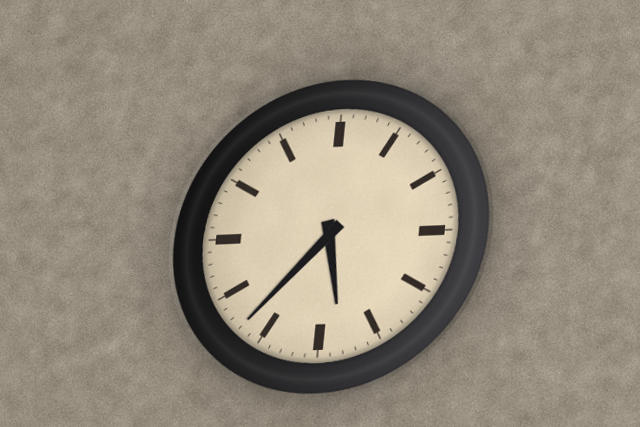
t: 5:37
